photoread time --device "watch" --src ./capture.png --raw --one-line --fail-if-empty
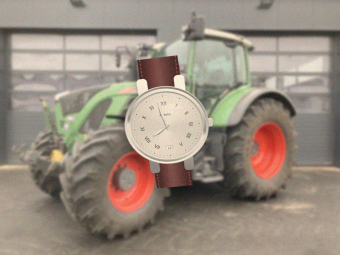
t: 7:58
